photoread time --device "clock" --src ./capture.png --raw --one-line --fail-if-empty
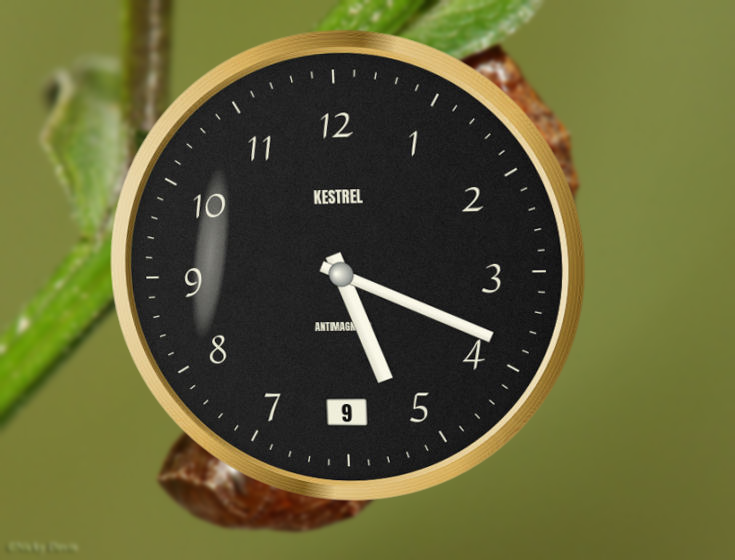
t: 5:19
